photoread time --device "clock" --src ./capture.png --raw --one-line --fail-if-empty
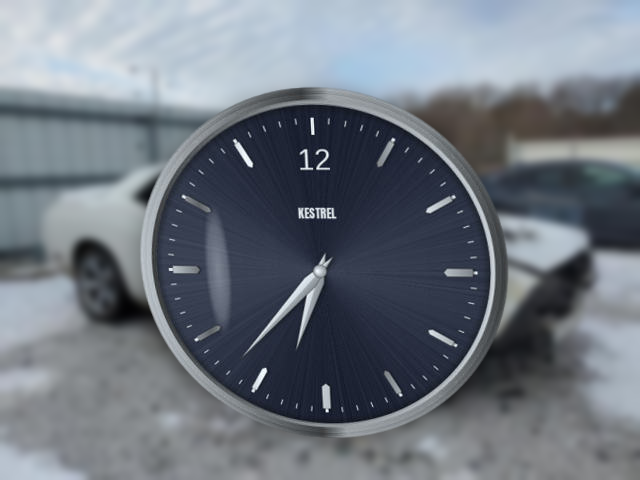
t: 6:37
